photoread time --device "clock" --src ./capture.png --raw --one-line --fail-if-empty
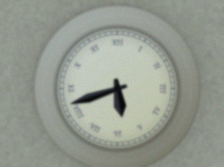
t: 5:42
